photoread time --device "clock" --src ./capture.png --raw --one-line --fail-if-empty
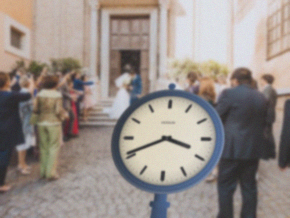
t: 3:41
